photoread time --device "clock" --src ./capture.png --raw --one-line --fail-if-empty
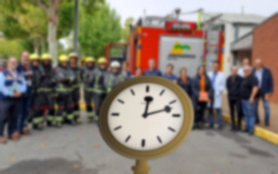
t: 12:12
